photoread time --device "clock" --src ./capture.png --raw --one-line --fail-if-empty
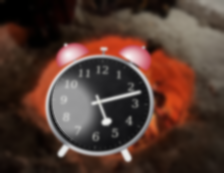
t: 5:12
